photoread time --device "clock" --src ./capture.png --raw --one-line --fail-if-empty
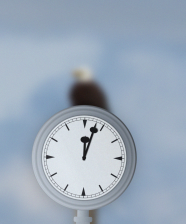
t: 12:03
